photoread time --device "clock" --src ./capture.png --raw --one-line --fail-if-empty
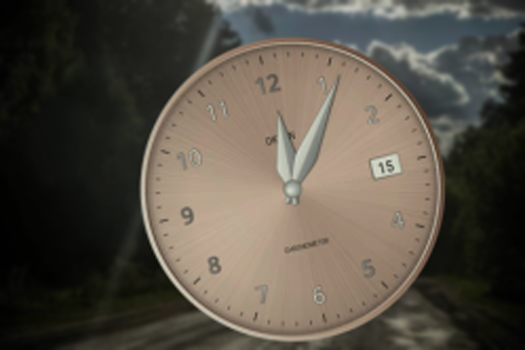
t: 12:06
